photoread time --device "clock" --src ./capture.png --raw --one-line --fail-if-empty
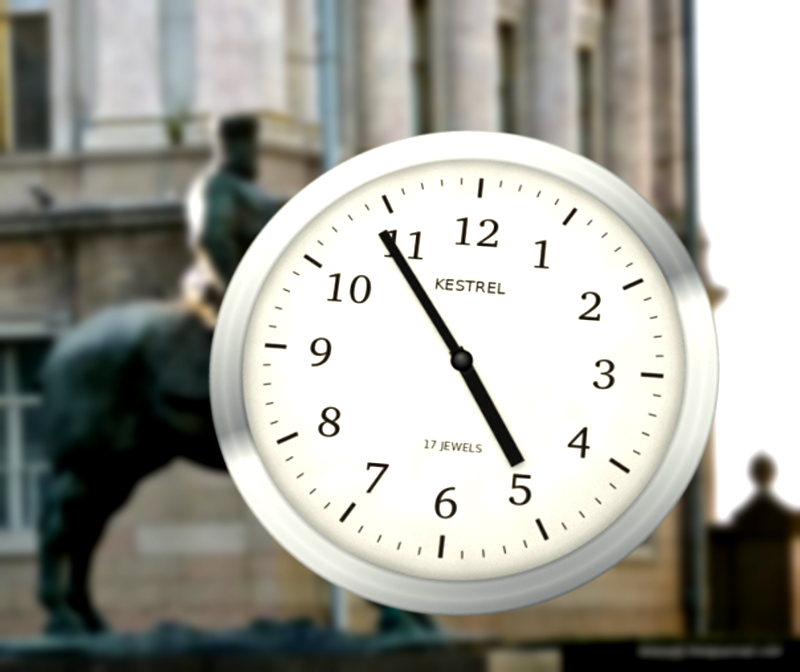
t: 4:54
